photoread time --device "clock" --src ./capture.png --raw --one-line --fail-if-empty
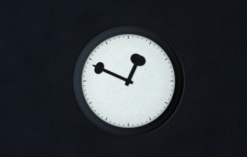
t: 12:49
